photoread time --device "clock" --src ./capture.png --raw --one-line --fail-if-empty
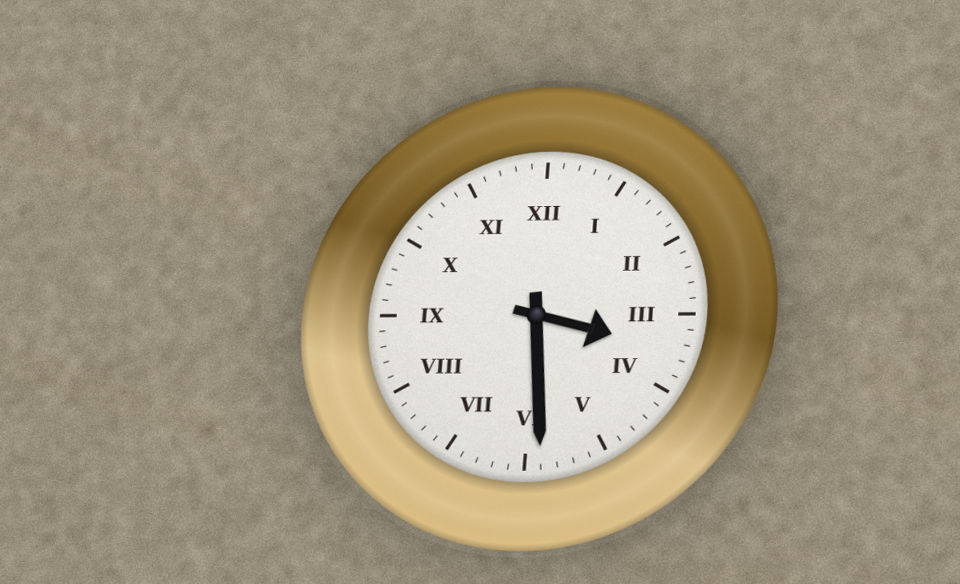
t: 3:29
